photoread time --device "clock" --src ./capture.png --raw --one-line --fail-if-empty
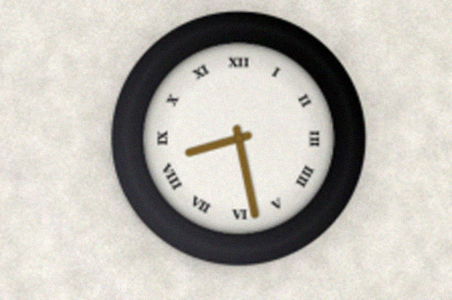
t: 8:28
